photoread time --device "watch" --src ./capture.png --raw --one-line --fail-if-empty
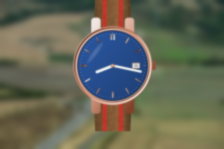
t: 8:17
